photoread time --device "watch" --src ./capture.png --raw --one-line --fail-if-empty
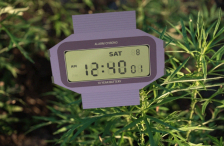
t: 12:40:01
